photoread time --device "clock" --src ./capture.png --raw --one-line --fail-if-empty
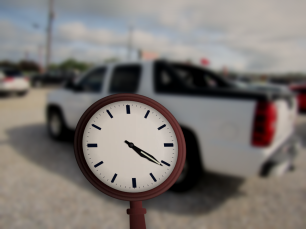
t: 4:21
